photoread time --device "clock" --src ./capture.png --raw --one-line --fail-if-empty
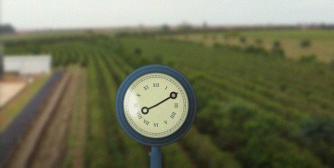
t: 8:10
